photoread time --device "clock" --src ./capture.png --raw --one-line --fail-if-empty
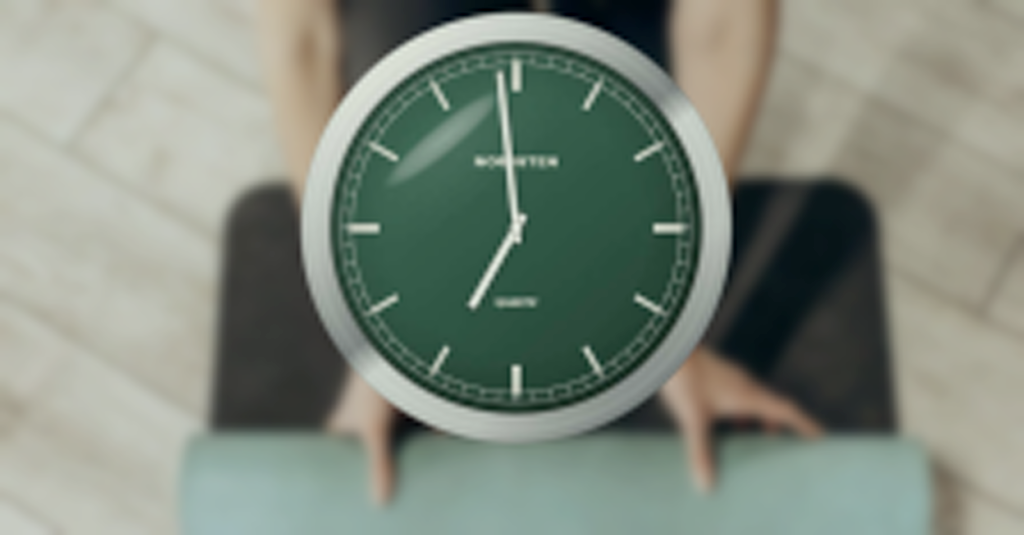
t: 6:59
